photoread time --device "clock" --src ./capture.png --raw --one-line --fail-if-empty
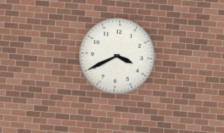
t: 3:40
